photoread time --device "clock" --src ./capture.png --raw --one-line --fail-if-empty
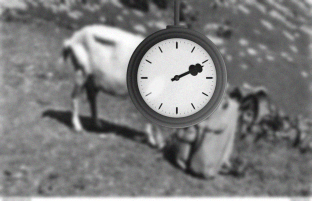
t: 2:11
